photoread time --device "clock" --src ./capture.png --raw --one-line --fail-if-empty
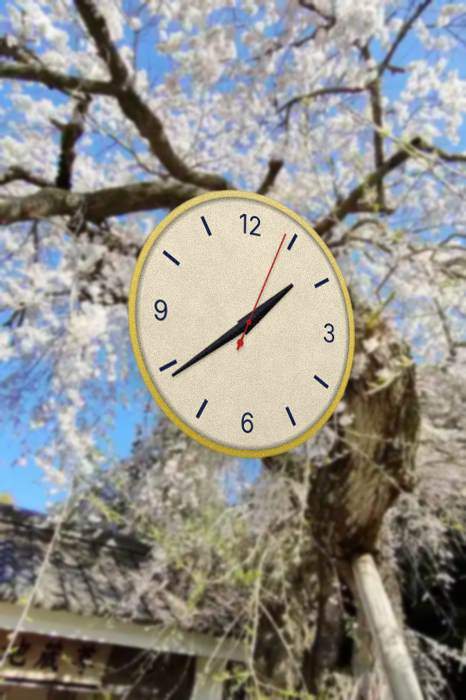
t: 1:39:04
